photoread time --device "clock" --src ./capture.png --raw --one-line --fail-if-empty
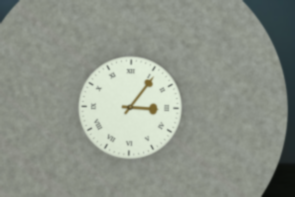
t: 3:06
